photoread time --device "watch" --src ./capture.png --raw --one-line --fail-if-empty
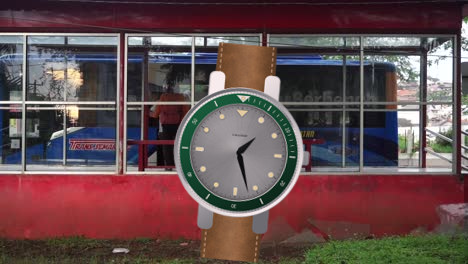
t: 1:27
